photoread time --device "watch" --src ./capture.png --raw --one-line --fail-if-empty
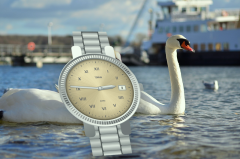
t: 2:46
